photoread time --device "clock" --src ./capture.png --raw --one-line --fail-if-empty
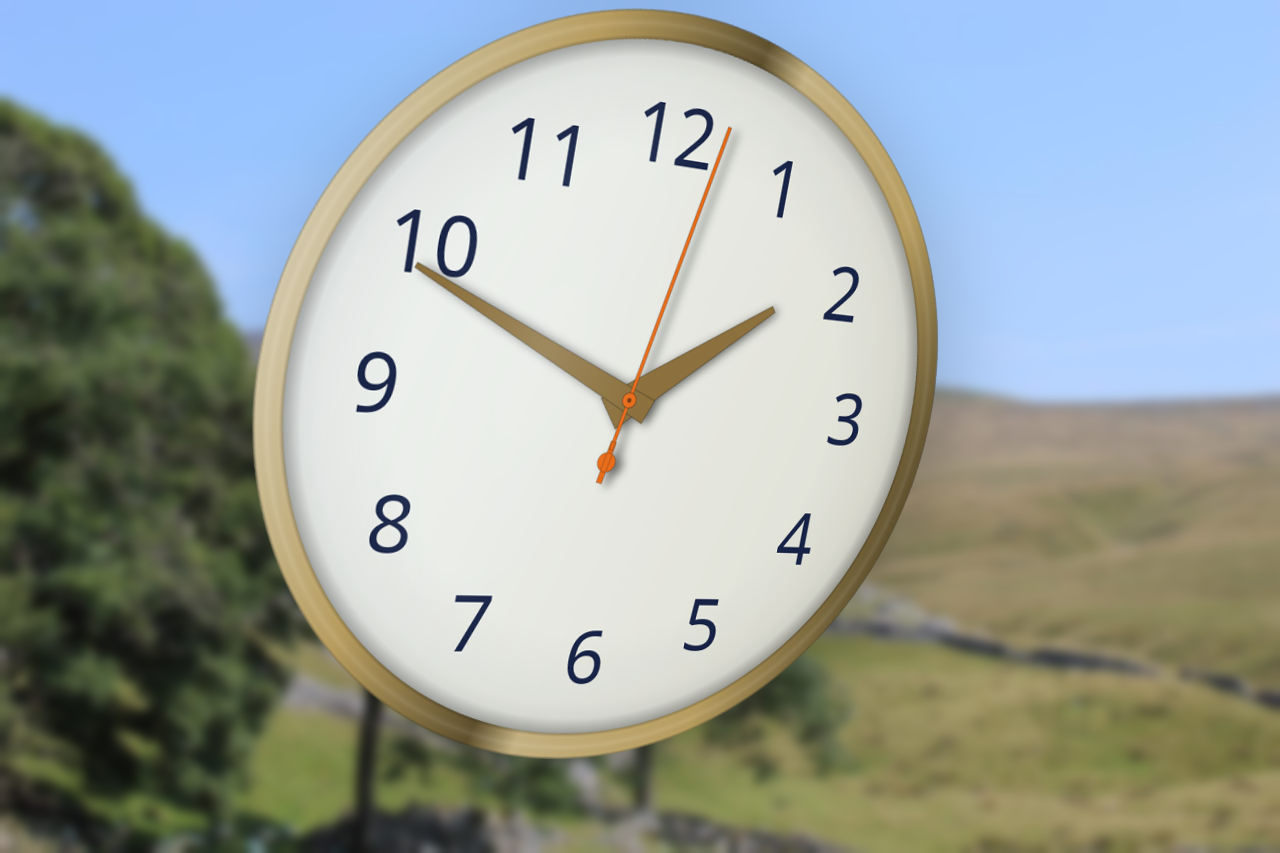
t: 1:49:02
